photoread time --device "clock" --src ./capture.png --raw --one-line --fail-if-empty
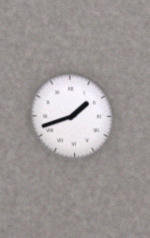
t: 1:42
